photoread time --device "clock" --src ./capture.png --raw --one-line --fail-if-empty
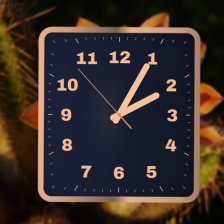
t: 2:04:53
